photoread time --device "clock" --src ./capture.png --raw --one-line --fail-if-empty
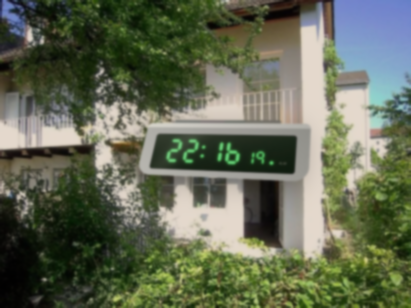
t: 22:16:19
